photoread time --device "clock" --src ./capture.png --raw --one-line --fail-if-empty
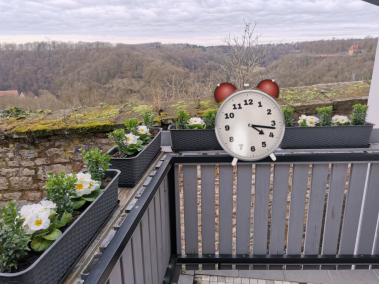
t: 4:17
